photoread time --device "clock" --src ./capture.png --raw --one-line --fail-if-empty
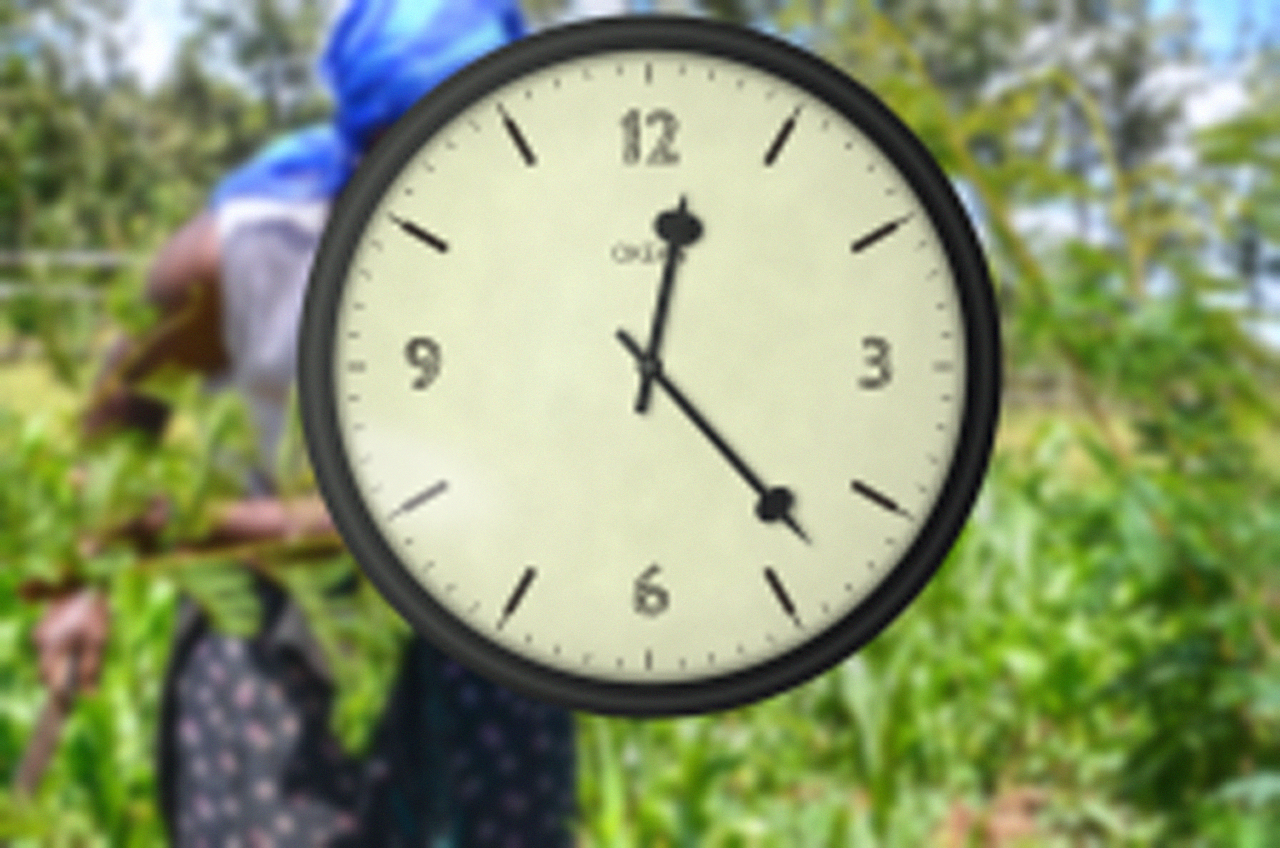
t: 12:23
